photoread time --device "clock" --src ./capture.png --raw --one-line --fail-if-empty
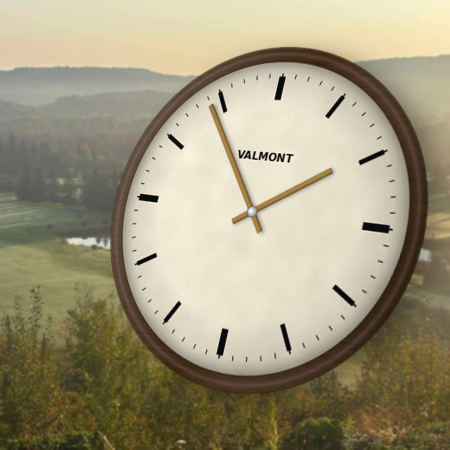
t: 1:54
